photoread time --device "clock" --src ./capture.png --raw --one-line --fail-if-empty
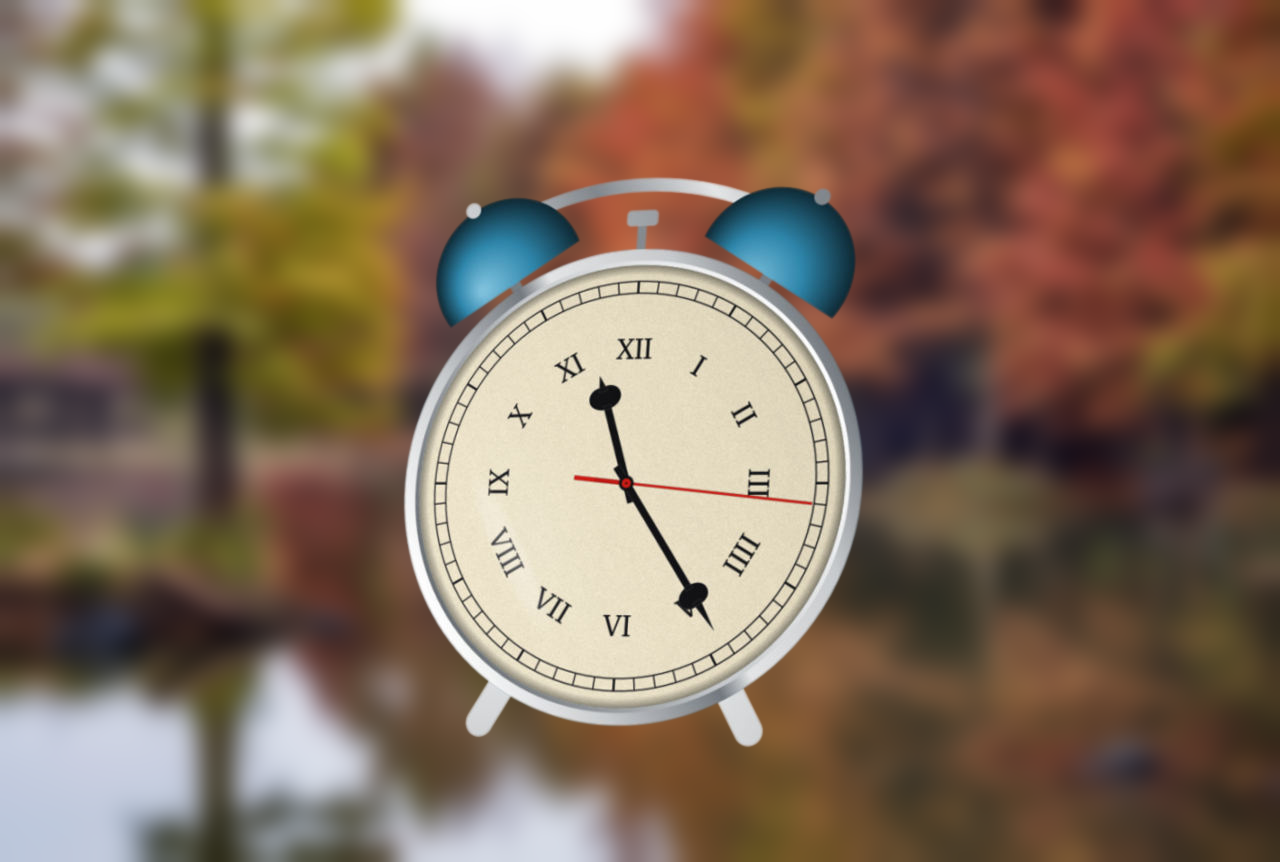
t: 11:24:16
